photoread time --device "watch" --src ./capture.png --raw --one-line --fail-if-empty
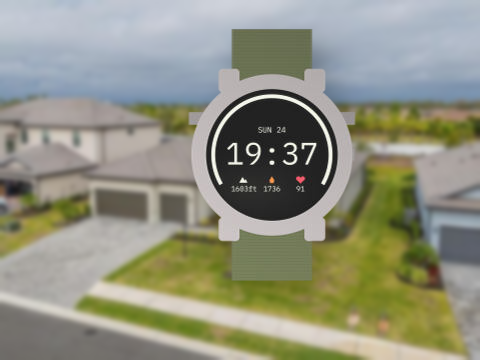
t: 19:37
